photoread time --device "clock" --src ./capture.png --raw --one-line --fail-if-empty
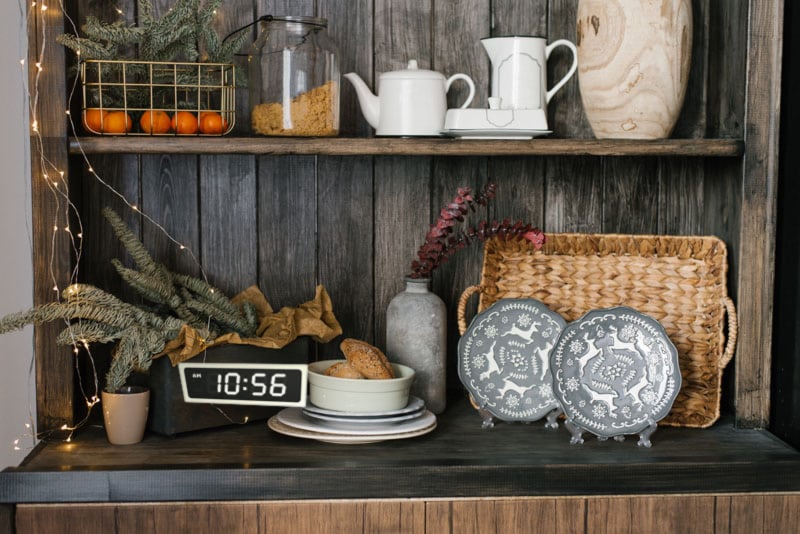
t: 10:56
